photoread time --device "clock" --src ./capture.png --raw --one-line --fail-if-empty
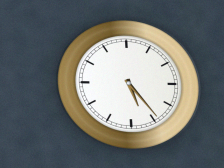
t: 5:24
